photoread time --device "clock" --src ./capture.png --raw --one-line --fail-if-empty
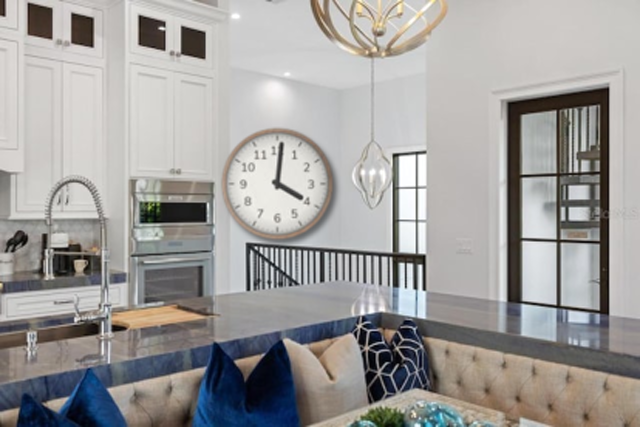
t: 4:01
